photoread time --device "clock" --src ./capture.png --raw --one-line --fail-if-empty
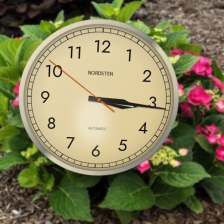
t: 3:15:51
